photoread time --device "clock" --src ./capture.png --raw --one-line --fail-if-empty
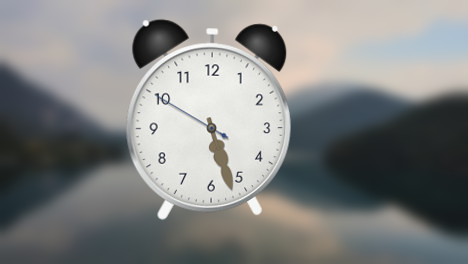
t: 5:26:50
